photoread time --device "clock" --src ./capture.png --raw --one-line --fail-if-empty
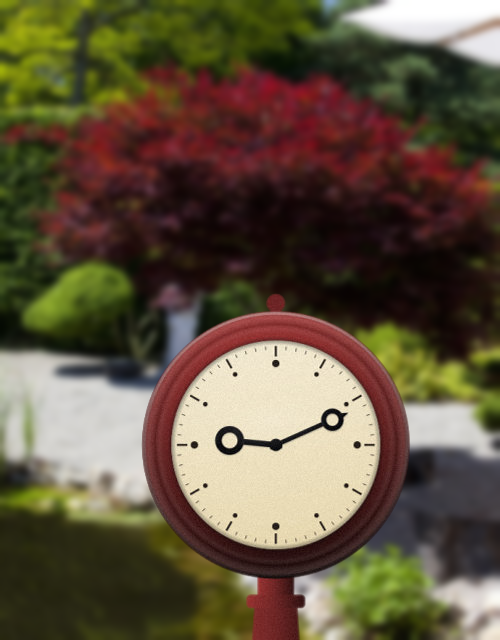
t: 9:11
